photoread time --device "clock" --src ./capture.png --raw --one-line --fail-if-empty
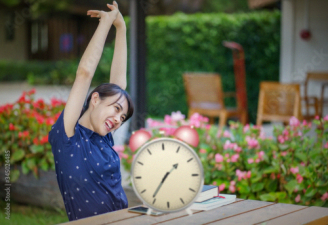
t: 1:36
